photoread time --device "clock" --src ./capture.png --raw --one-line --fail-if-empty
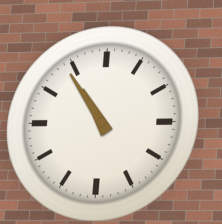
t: 10:54
